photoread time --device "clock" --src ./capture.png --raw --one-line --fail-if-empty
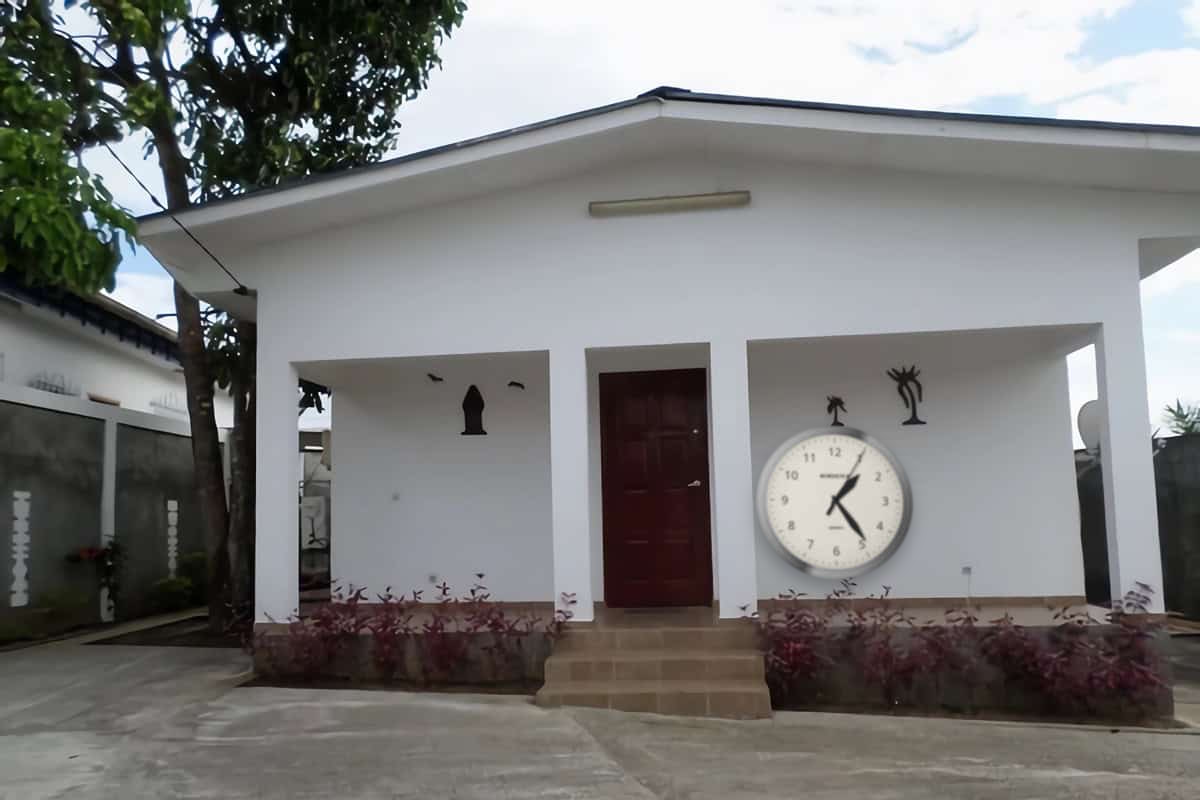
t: 1:24:05
